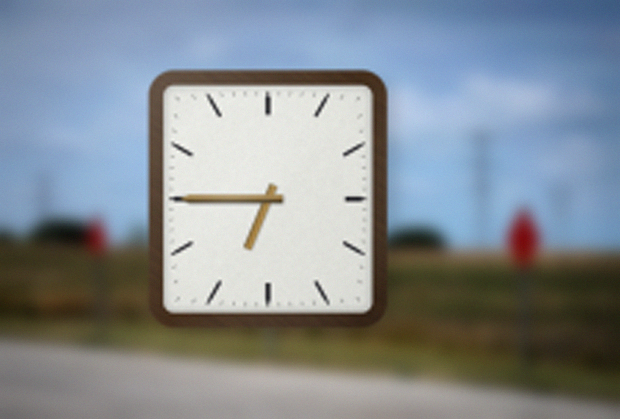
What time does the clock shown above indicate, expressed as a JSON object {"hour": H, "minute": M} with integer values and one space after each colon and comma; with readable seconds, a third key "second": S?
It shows {"hour": 6, "minute": 45}
